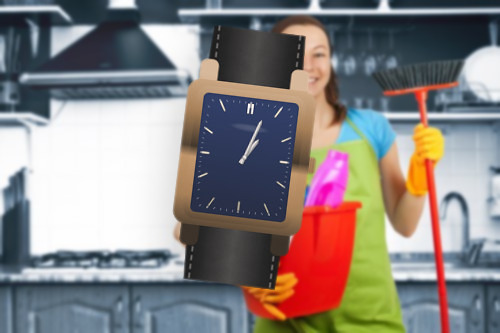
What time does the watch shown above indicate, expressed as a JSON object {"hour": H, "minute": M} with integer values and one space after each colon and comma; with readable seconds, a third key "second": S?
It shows {"hour": 1, "minute": 3}
